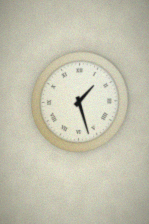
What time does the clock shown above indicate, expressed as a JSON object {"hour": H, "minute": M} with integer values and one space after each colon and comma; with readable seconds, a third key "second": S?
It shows {"hour": 1, "minute": 27}
